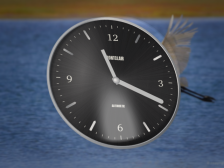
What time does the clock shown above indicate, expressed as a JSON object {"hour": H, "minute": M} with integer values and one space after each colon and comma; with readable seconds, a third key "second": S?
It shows {"hour": 11, "minute": 19}
